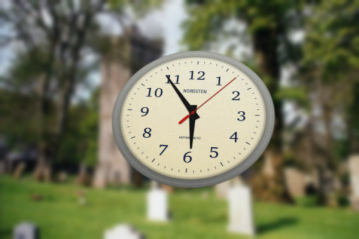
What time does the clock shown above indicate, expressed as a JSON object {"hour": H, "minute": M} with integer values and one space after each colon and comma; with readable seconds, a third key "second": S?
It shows {"hour": 5, "minute": 54, "second": 7}
